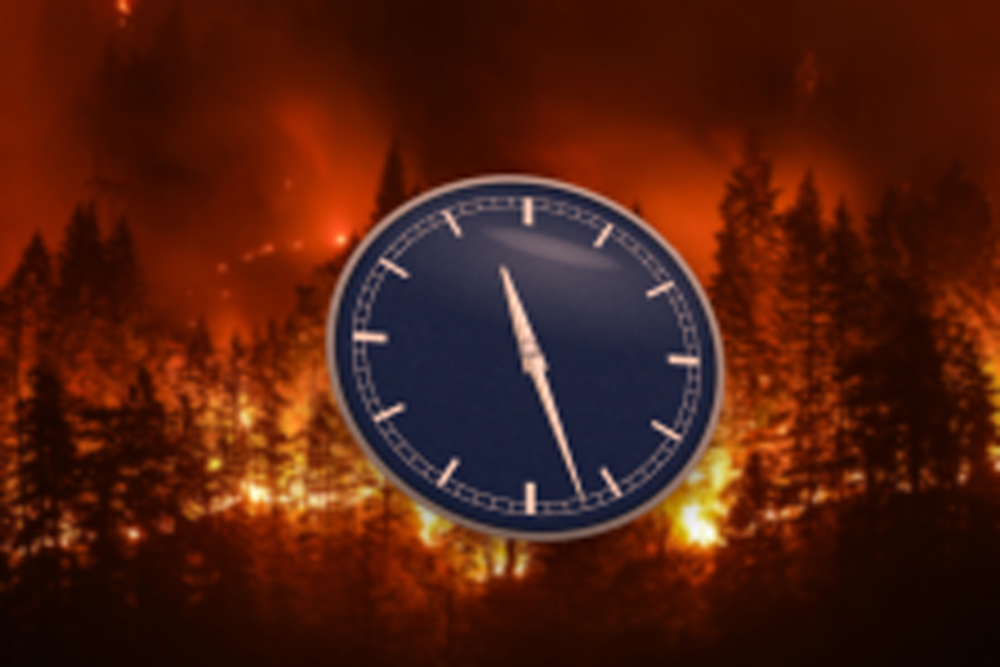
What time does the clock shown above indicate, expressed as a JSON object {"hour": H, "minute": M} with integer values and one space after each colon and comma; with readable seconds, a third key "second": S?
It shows {"hour": 11, "minute": 27}
